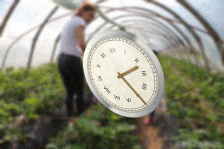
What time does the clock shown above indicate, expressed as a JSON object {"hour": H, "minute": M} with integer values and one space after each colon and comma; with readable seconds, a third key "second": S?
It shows {"hour": 2, "minute": 25}
